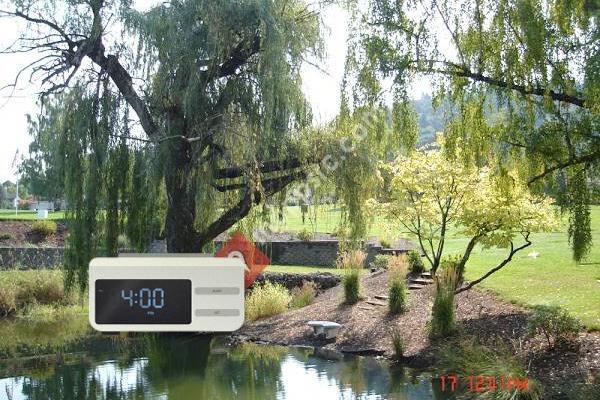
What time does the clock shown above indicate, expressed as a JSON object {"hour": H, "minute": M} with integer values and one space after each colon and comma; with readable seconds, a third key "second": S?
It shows {"hour": 4, "minute": 0}
